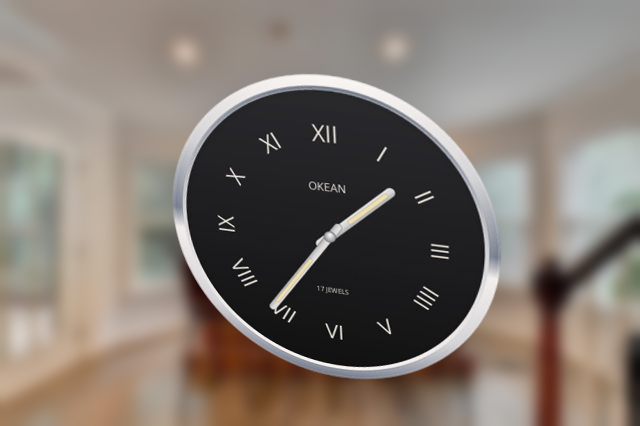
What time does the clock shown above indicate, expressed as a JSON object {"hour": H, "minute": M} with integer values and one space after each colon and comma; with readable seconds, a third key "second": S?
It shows {"hour": 1, "minute": 36}
